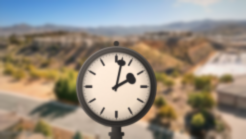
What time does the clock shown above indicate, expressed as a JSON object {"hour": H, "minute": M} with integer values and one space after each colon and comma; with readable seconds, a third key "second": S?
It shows {"hour": 2, "minute": 2}
